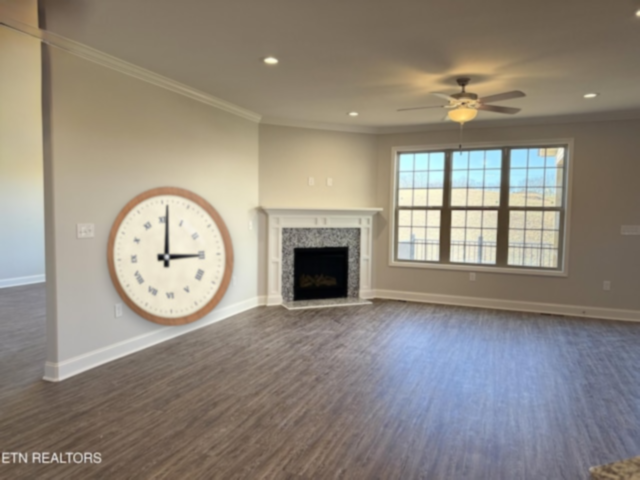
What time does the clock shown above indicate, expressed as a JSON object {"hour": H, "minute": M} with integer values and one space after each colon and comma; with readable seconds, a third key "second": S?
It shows {"hour": 3, "minute": 1}
